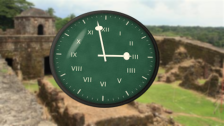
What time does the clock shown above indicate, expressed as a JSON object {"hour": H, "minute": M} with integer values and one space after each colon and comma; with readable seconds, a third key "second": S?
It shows {"hour": 2, "minute": 58}
